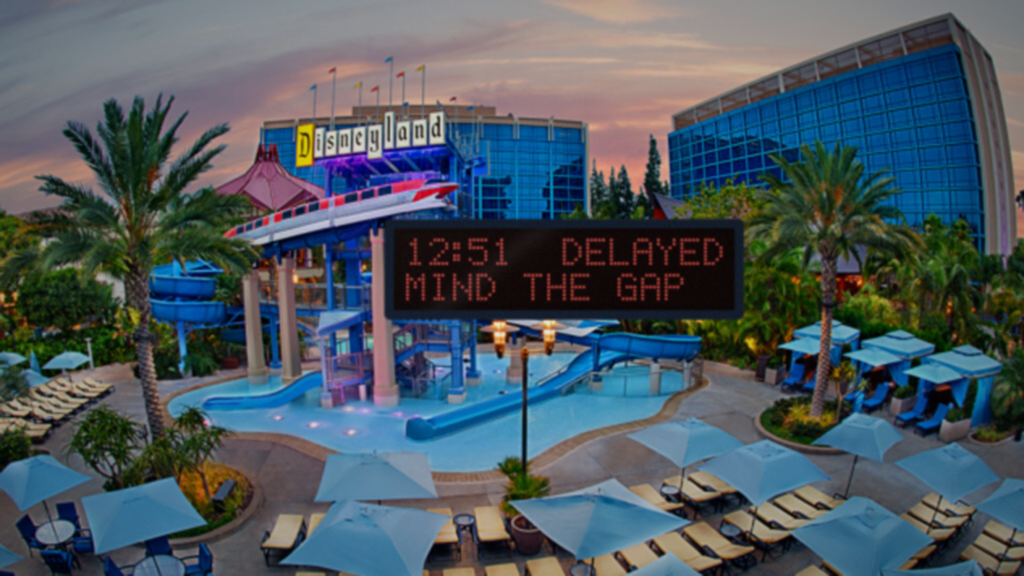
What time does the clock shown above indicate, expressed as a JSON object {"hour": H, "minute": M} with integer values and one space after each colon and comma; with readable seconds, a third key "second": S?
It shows {"hour": 12, "minute": 51}
